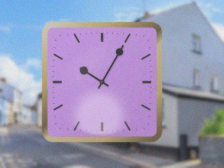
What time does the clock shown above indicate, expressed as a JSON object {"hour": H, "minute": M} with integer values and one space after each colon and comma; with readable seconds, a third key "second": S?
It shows {"hour": 10, "minute": 5}
